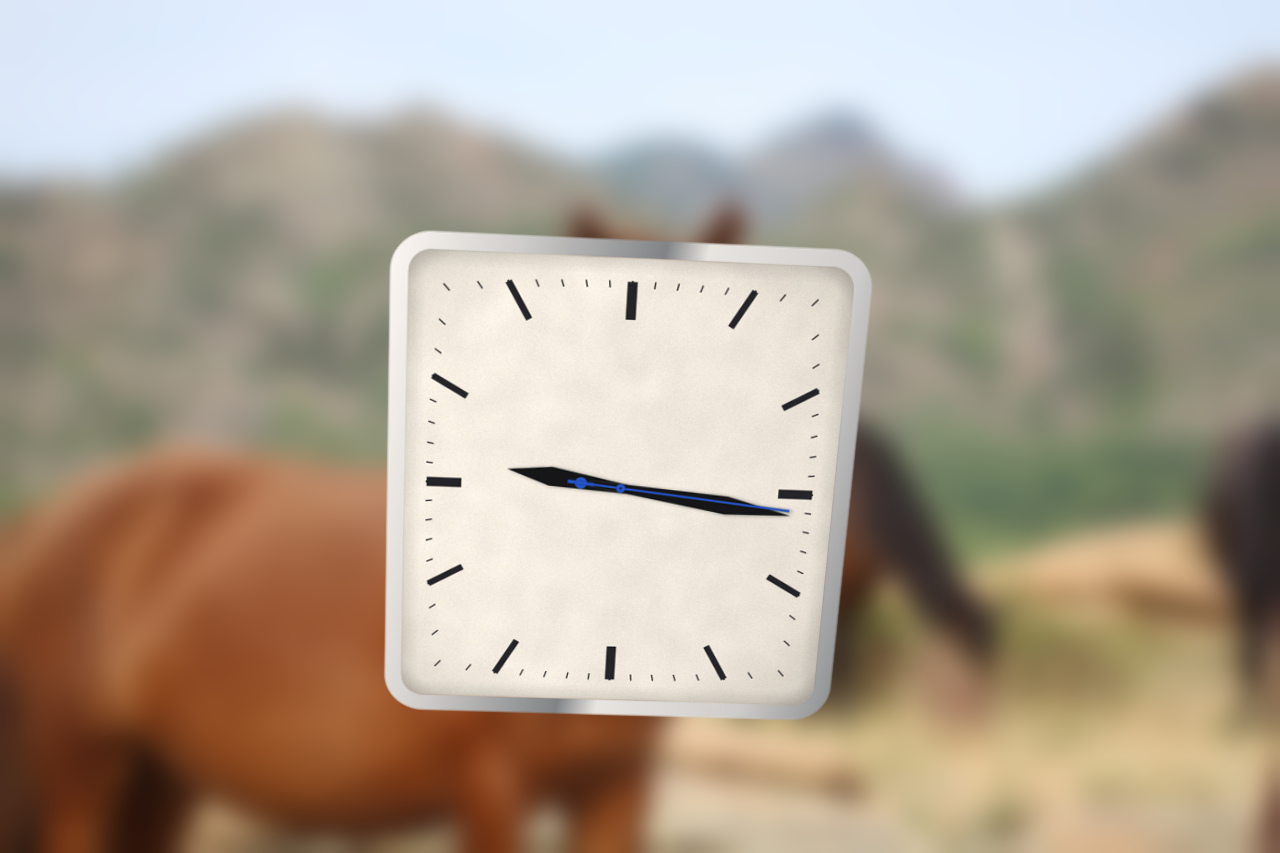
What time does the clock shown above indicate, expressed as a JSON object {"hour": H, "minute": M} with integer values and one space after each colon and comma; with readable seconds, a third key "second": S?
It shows {"hour": 9, "minute": 16, "second": 16}
